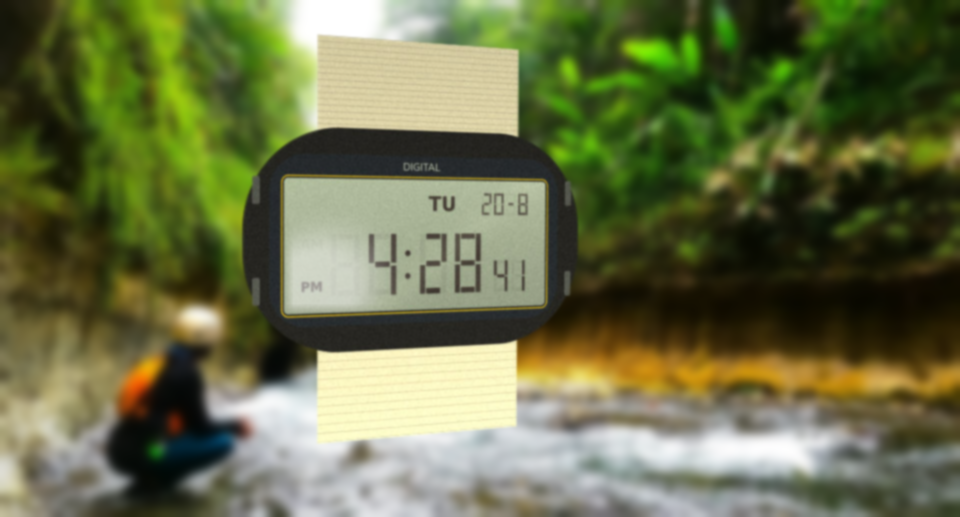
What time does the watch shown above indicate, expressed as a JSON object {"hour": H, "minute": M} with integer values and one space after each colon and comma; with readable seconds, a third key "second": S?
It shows {"hour": 4, "minute": 28, "second": 41}
